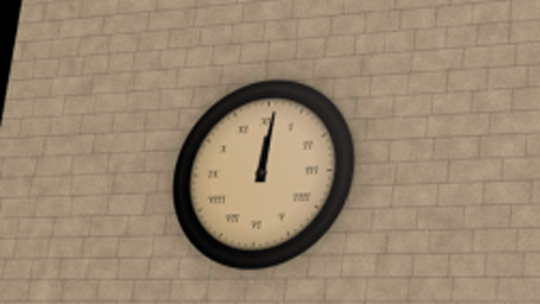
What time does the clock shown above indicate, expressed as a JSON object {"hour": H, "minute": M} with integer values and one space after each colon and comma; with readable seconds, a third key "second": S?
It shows {"hour": 12, "minute": 1}
